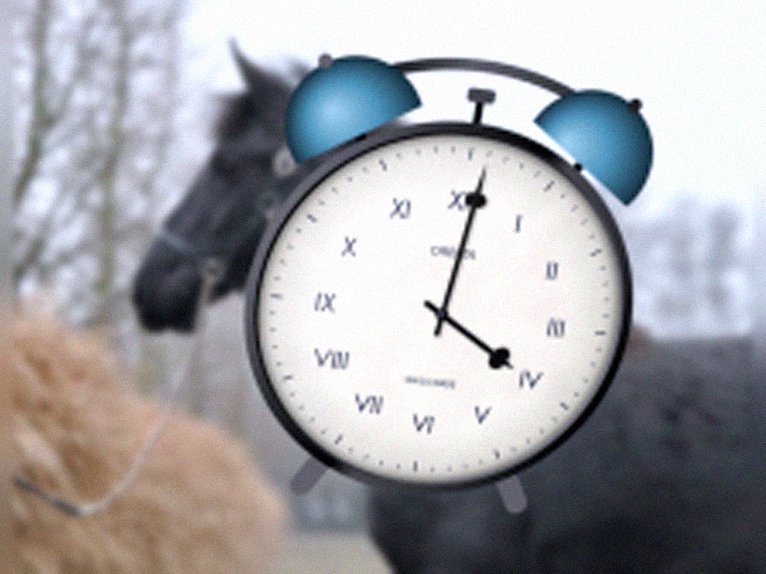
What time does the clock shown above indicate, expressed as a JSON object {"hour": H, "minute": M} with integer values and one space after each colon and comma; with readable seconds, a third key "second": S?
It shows {"hour": 4, "minute": 1}
